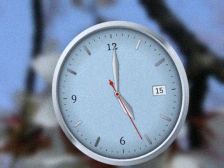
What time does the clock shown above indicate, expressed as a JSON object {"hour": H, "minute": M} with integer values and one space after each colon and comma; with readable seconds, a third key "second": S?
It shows {"hour": 5, "minute": 0, "second": 26}
